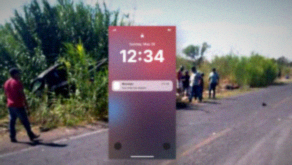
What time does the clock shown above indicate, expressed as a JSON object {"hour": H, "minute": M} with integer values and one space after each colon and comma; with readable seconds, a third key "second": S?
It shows {"hour": 12, "minute": 34}
